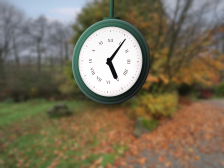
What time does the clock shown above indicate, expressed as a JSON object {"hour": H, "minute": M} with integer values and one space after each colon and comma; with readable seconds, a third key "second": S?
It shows {"hour": 5, "minute": 6}
